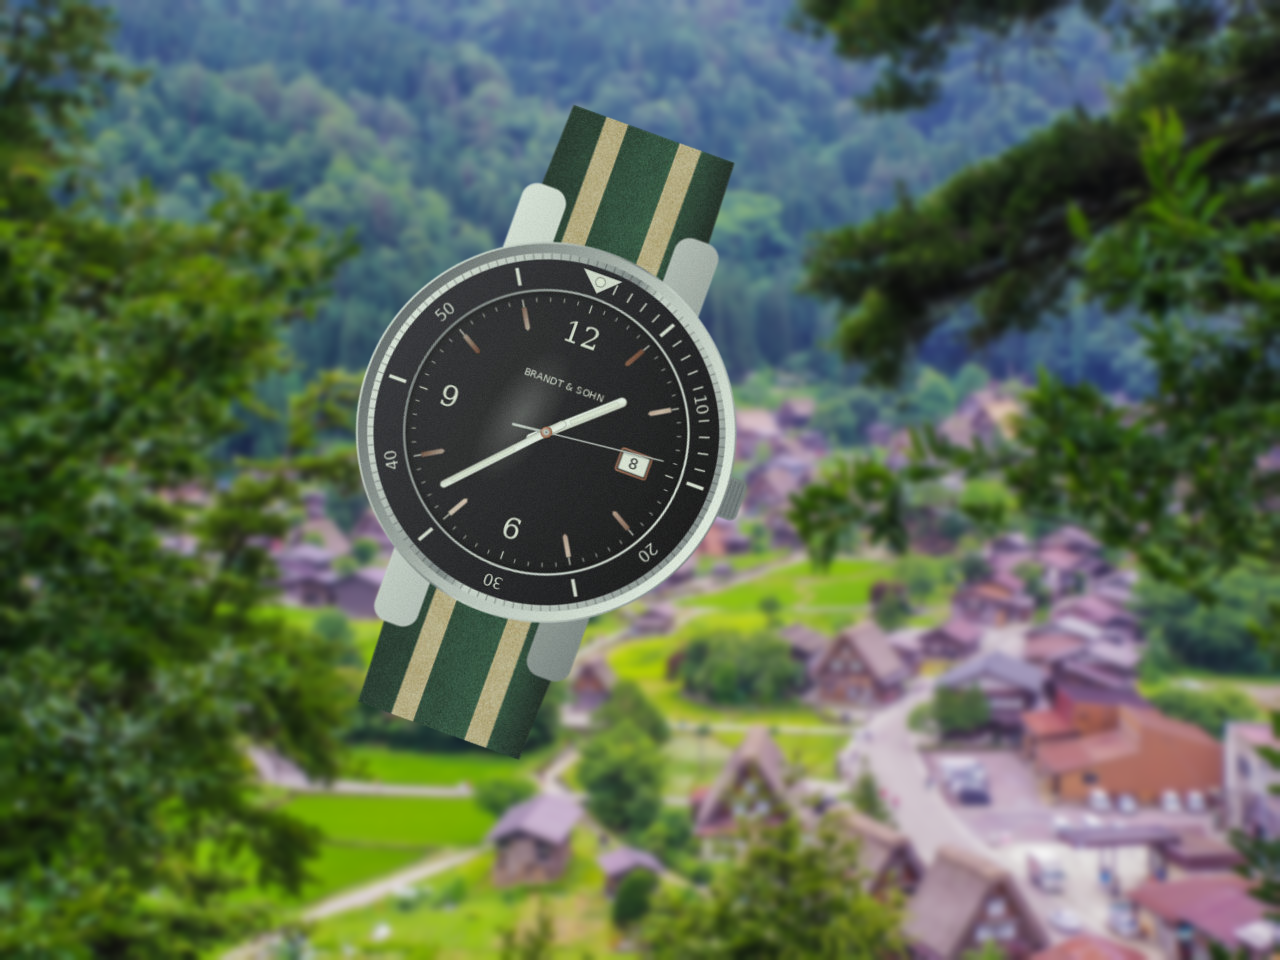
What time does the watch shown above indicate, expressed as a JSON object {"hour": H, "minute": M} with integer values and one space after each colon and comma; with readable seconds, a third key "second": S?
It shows {"hour": 1, "minute": 37, "second": 14}
